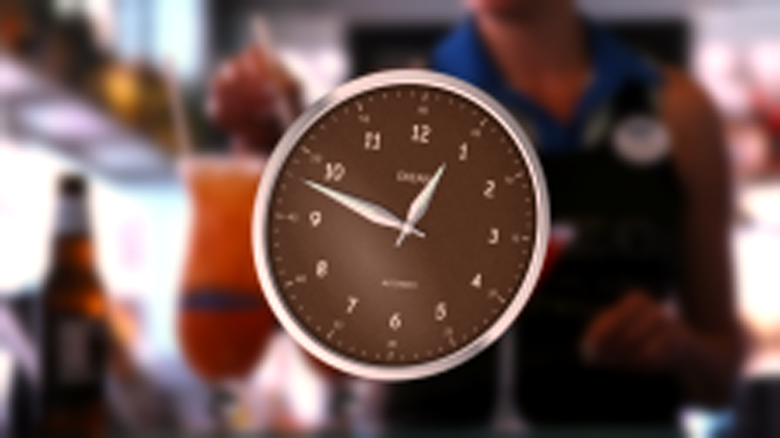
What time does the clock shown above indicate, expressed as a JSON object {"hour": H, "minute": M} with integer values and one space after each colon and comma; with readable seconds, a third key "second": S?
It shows {"hour": 12, "minute": 48}
